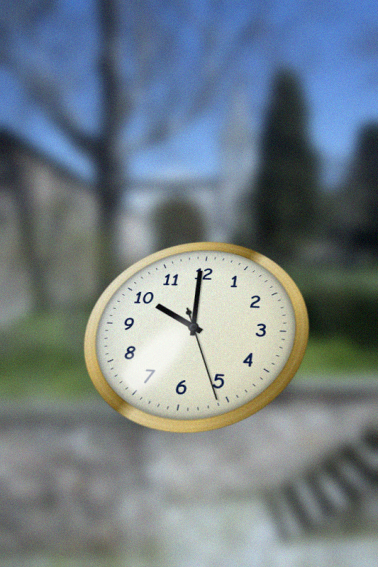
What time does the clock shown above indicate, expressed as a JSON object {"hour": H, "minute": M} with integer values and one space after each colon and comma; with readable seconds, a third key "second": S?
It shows {"hour": 9, "minute": 59, "second": 26}
